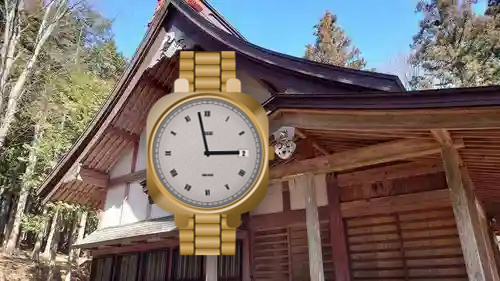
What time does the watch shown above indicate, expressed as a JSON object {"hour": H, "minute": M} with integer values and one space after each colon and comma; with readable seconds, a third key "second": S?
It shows {"hour": 2, "minute": 58}
